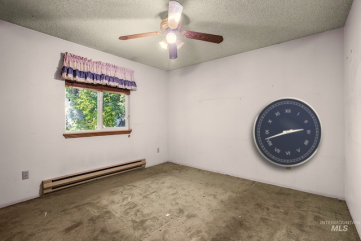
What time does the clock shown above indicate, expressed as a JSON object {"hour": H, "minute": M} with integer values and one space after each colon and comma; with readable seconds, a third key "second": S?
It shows {"hour": 2, "minute": 42}
